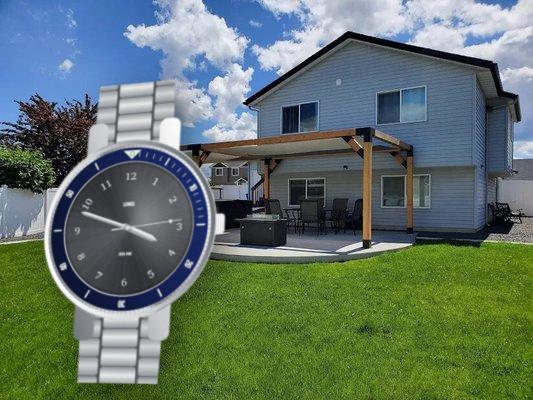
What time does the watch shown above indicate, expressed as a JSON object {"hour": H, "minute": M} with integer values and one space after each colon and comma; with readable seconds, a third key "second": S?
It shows {"hour": 3, "minute": 48, "second": 14}
